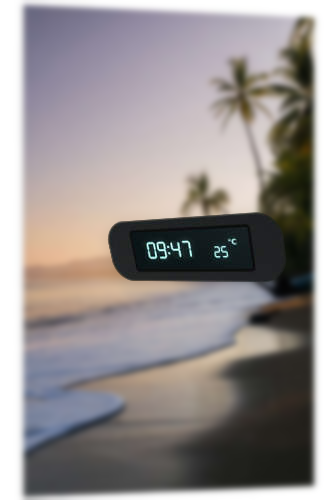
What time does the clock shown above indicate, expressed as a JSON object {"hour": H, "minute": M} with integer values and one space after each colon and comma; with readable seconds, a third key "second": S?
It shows {"hour": 9, "minute": 47}
